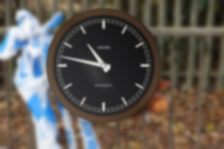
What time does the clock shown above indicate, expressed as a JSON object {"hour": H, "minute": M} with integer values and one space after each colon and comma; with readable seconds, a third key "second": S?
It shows {"hour": 10, "minute": 47}
